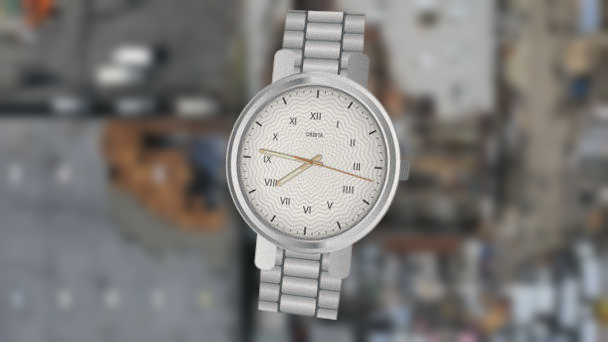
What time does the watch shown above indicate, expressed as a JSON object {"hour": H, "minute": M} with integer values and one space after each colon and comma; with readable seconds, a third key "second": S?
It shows {"hour": 7, "minute": 46, "second": 17}
